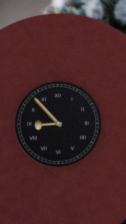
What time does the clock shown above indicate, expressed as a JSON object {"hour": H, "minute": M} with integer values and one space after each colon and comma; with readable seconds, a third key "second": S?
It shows {"hour": 8, "minute": 53}
